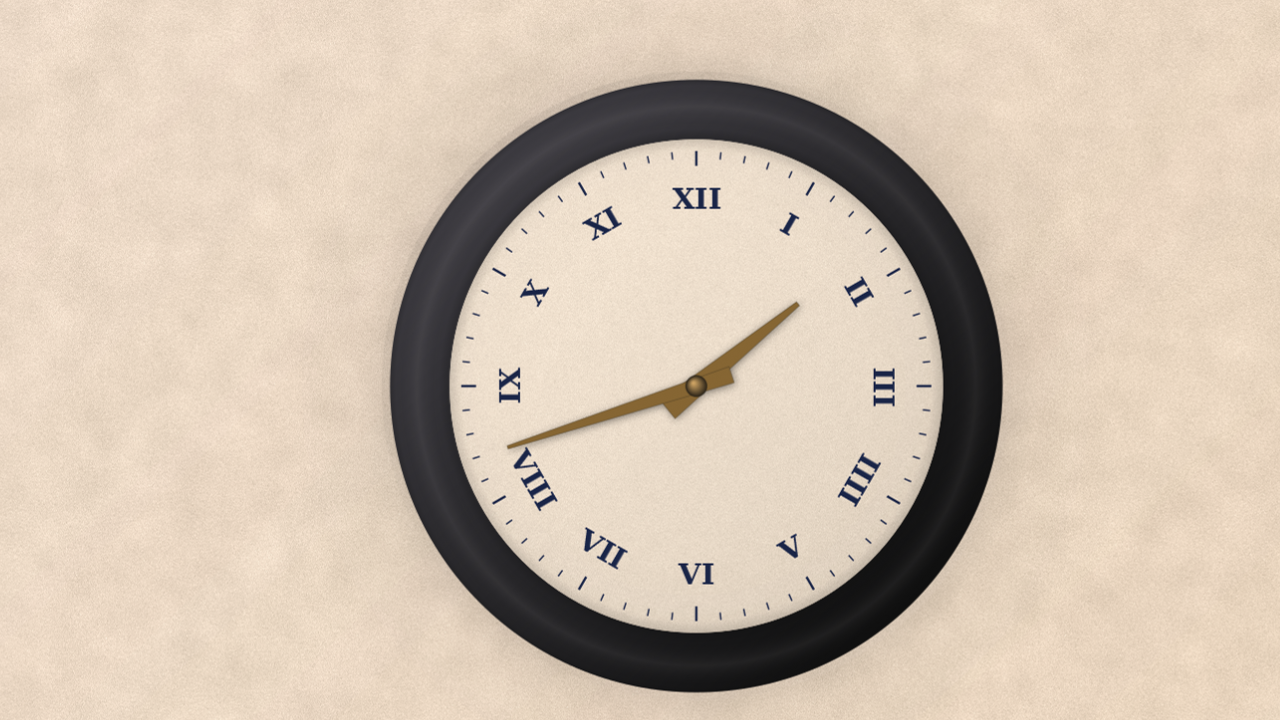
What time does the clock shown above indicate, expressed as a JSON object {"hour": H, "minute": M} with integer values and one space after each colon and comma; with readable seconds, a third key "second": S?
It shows {"hour": 1, "minute": 42}
